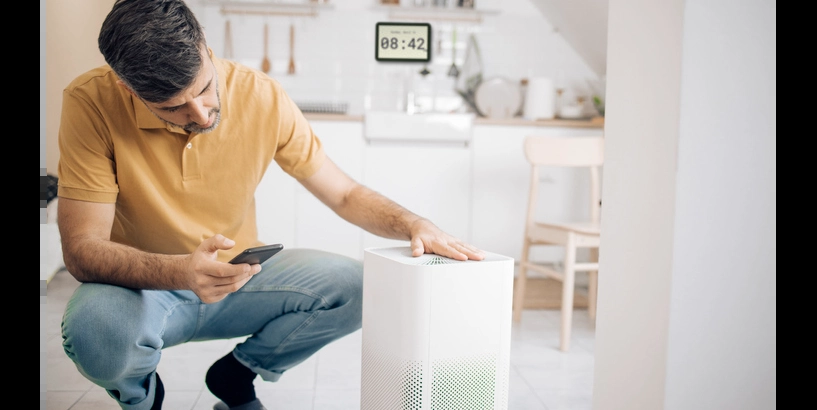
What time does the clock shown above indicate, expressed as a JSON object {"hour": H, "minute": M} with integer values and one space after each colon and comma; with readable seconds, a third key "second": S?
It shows {"hour": 8, "minute": 42}
